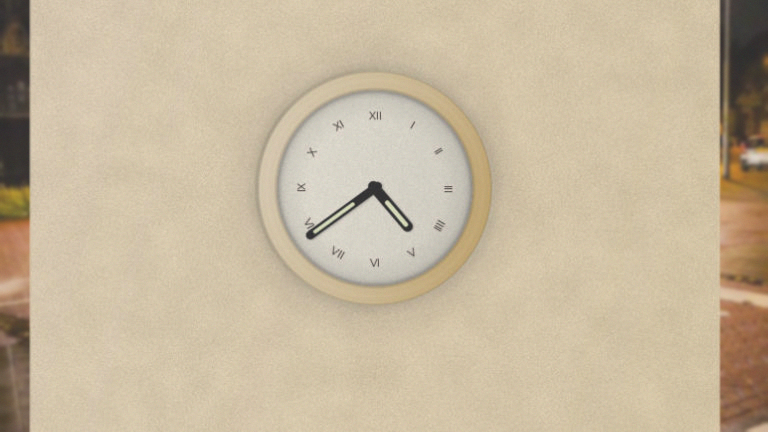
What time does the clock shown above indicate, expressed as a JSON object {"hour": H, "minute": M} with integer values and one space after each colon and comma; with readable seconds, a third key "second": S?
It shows {"hour": 4, "minute": 39}
